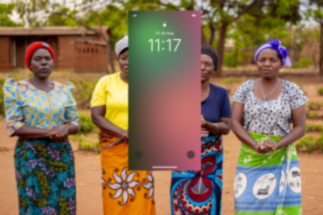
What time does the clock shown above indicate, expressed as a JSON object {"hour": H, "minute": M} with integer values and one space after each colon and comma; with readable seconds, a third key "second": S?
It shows {"hour": 11, "minute": 17}
